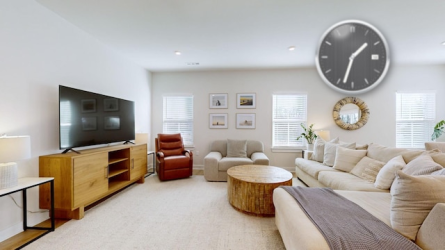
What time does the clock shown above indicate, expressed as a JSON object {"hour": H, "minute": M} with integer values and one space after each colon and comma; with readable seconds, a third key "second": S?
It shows {"hour": 1, "minute": 33}
